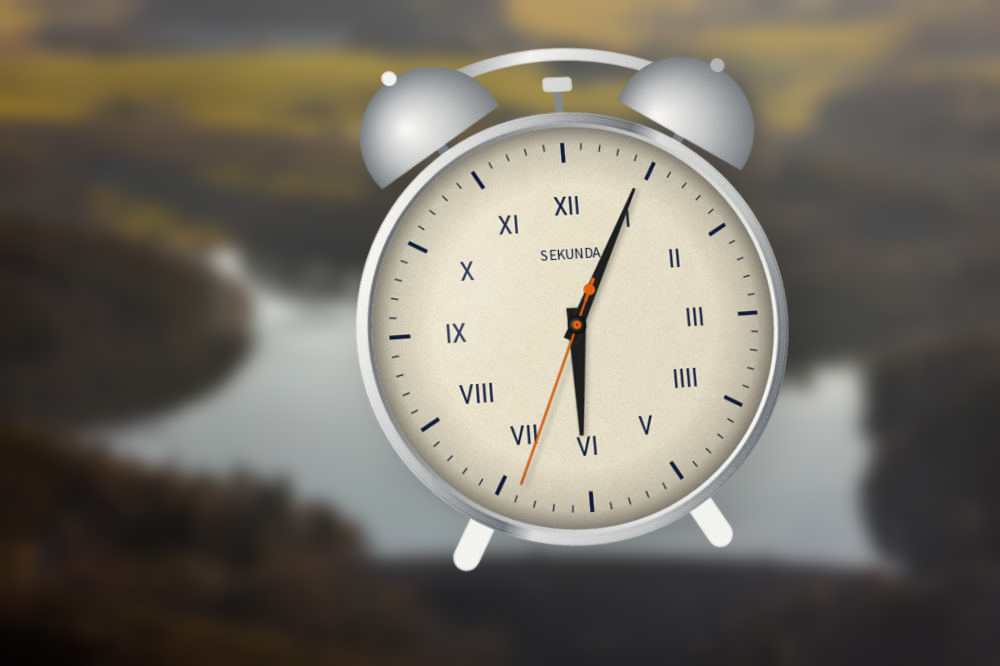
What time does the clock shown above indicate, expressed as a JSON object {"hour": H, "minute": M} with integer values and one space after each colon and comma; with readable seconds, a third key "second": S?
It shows {"hour": 6, "minute": 4, "second": 34}
